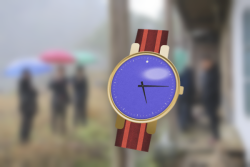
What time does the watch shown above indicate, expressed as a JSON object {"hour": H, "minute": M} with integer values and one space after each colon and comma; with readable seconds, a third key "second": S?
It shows {"hour": 5, "minute": 14}
